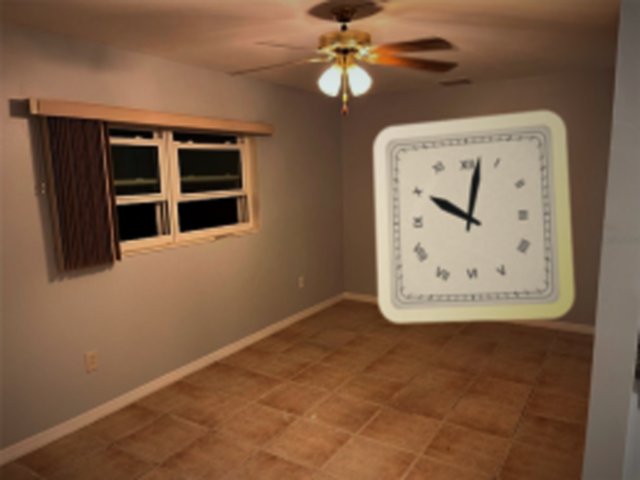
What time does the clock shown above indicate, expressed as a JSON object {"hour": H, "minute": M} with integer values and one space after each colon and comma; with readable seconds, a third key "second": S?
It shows {"hour": 10, "minute": 2}
